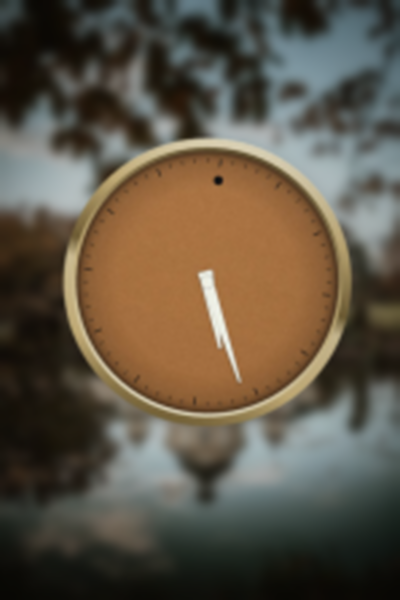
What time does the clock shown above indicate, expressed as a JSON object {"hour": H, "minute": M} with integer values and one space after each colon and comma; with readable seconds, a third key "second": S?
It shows {"hour": 5, "minute": 26}
